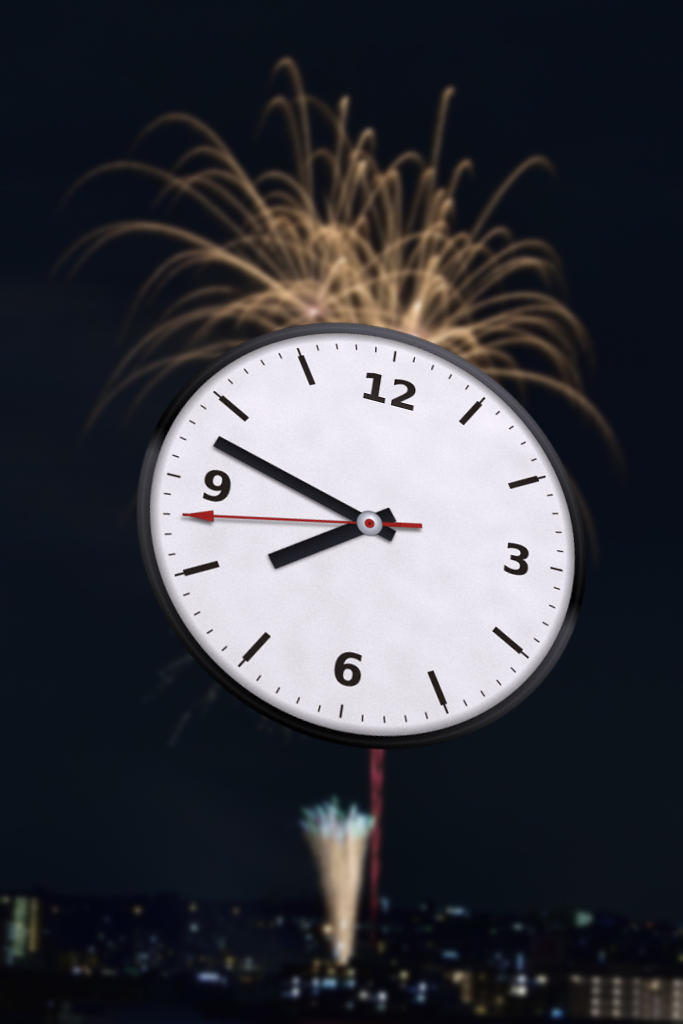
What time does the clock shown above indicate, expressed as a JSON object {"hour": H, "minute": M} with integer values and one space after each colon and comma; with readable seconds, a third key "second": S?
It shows {"hour": 7, "minute": 47, "second": 43}
